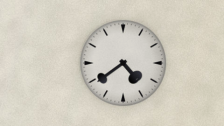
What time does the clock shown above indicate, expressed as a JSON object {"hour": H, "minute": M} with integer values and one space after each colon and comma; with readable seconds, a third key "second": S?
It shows {"hour": 4, "minute": 39}
